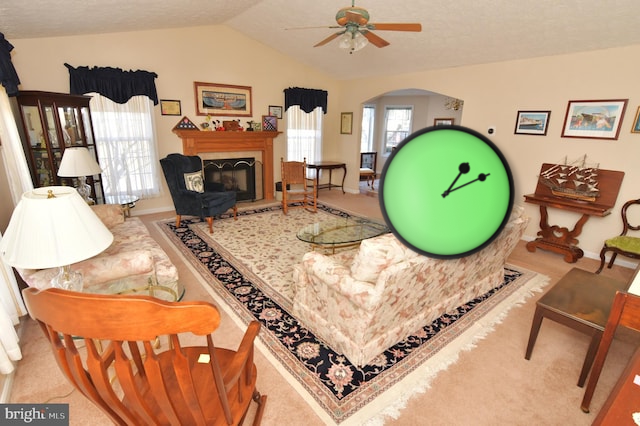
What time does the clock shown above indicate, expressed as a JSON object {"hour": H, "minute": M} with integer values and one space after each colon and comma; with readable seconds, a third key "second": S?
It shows {"hour": 1, "minute": 11}
